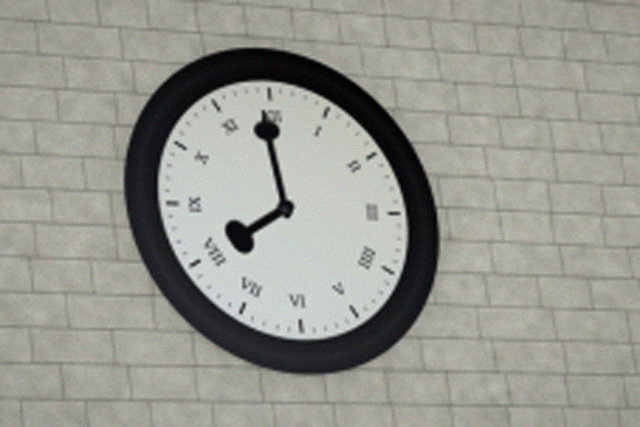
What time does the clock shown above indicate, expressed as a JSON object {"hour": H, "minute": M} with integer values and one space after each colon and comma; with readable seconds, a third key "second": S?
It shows {"hour": 7, "minute": 59}
